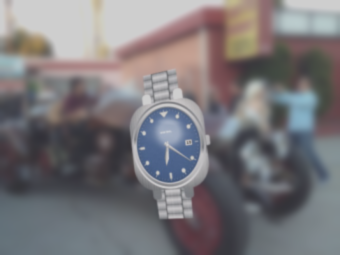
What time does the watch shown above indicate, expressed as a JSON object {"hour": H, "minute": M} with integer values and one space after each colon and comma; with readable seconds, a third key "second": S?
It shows {"hour": 6, "minute": 21}
